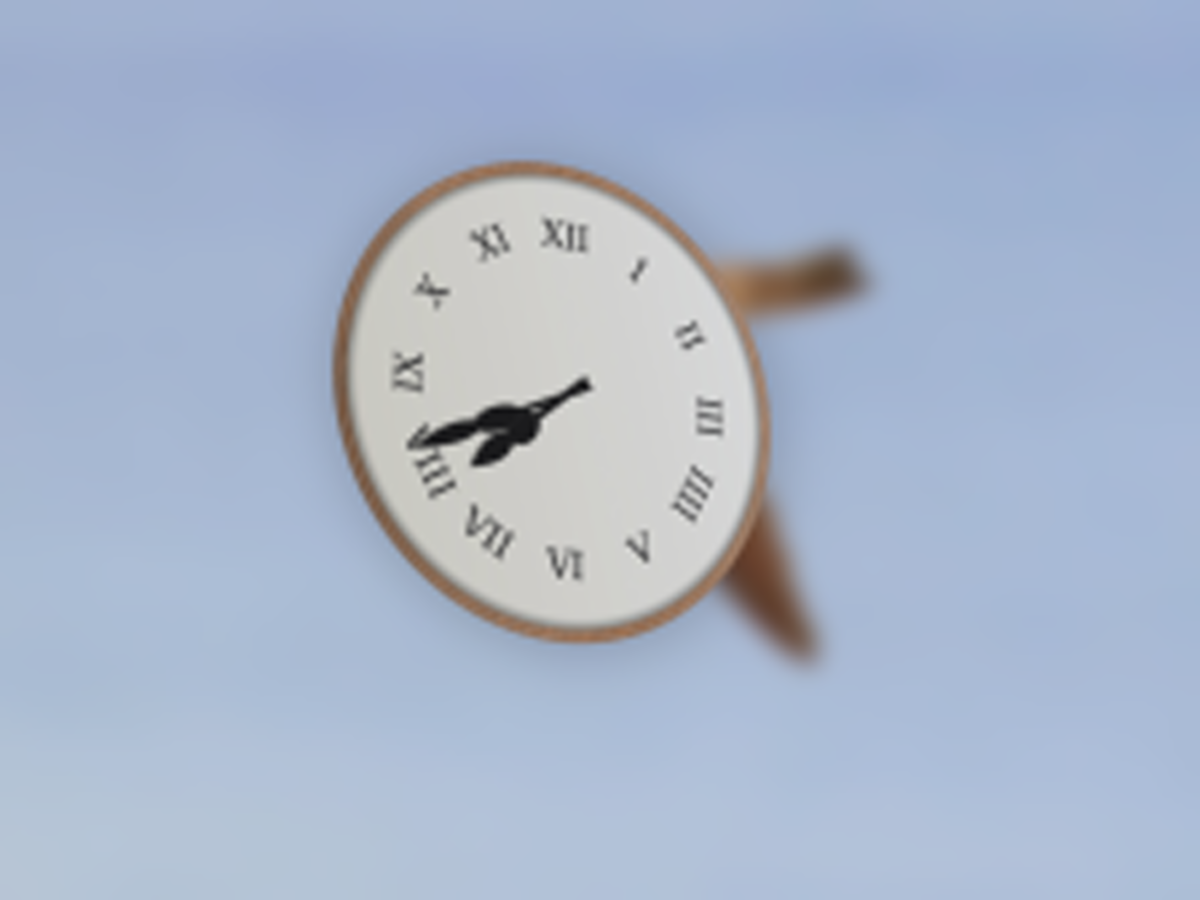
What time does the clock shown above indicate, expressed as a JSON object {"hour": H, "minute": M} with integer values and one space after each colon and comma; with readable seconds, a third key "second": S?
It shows {"hour": 7, "minute": 41}
